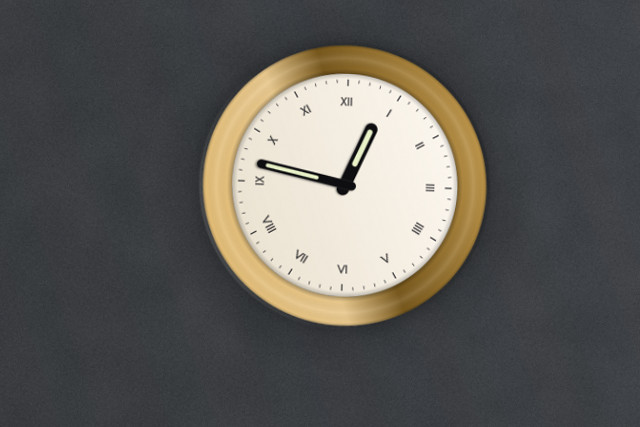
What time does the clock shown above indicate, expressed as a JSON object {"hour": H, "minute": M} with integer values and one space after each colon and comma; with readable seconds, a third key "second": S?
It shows {"hour": 12, "minute": 47}
